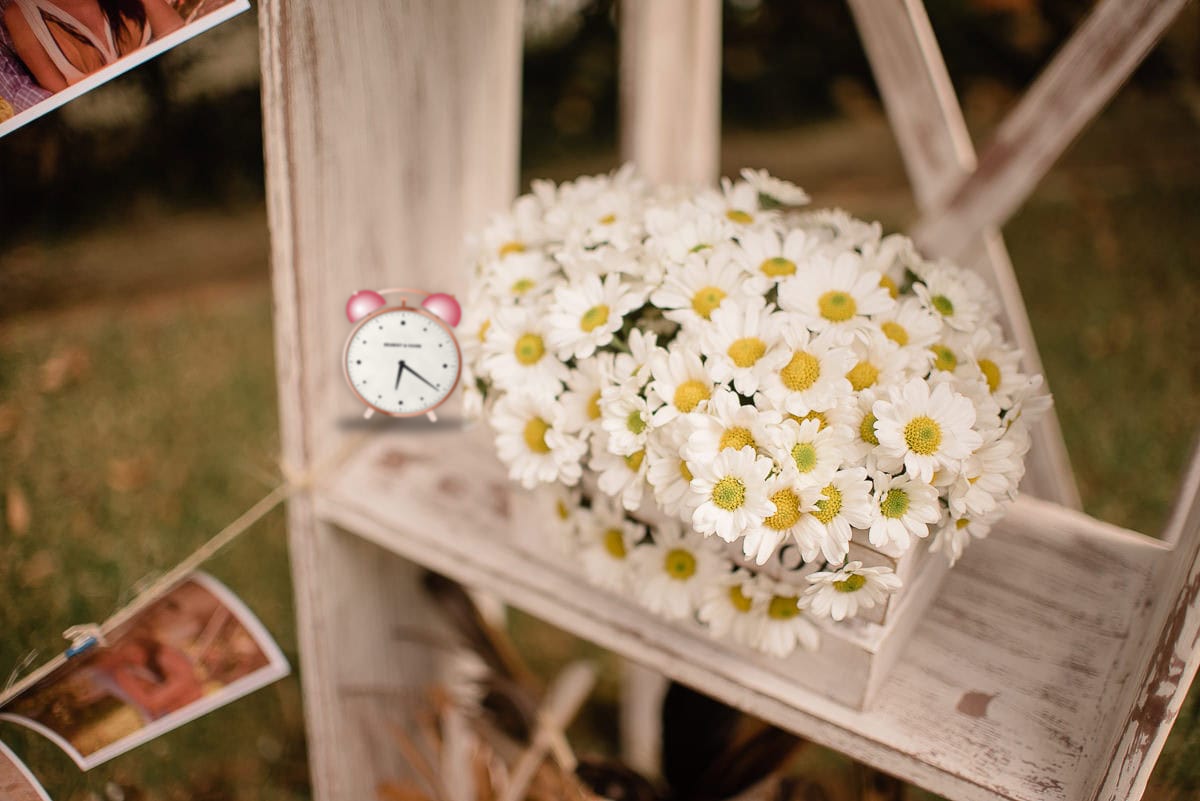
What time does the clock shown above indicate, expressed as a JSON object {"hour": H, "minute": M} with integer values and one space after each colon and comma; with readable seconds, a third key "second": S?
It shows {"hour": 6, "minute": 21}
